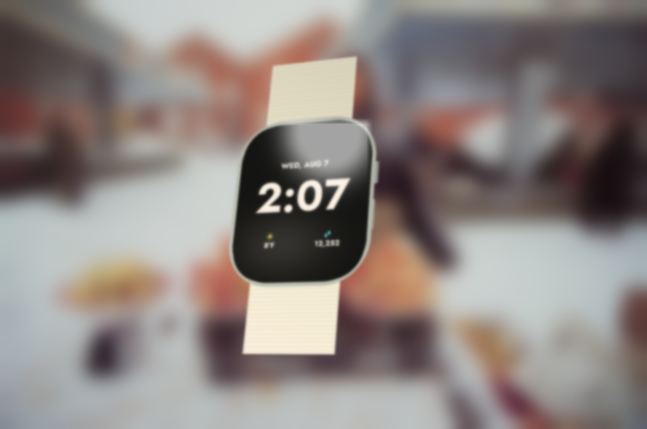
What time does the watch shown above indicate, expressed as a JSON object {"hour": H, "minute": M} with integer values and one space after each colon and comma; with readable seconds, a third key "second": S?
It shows {"hour": 2, "minute": 7}
